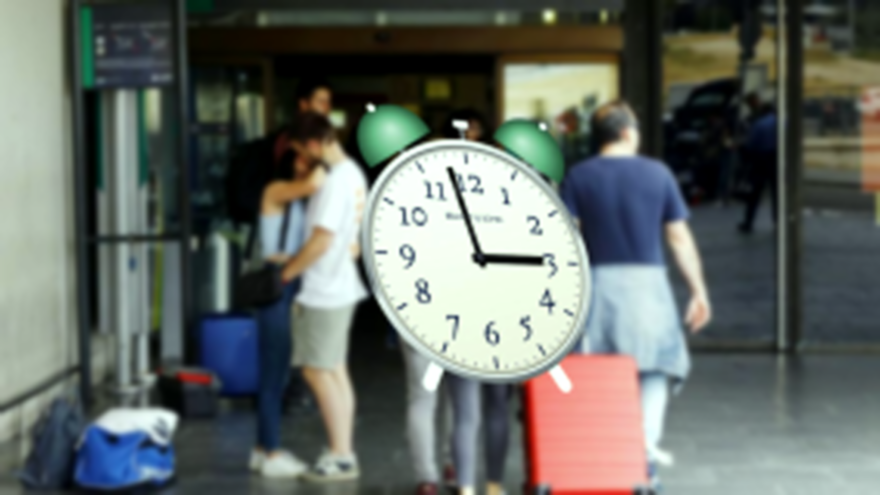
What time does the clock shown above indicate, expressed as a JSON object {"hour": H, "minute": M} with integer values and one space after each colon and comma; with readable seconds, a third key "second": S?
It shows {"hour": 2, "minute": 58}
